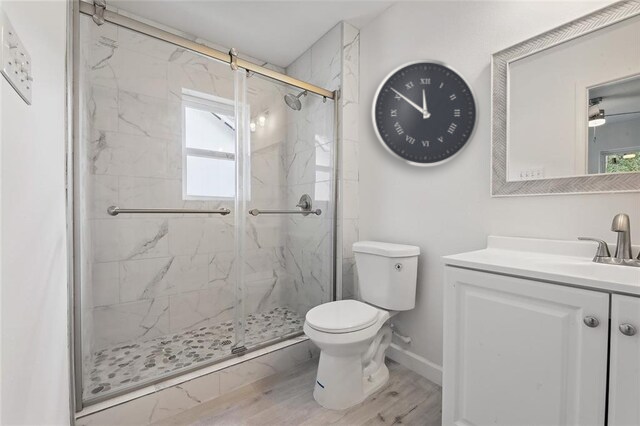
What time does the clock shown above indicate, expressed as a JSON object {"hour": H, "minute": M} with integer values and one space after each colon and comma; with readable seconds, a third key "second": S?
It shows {"hour": 11, "minute": 51}
